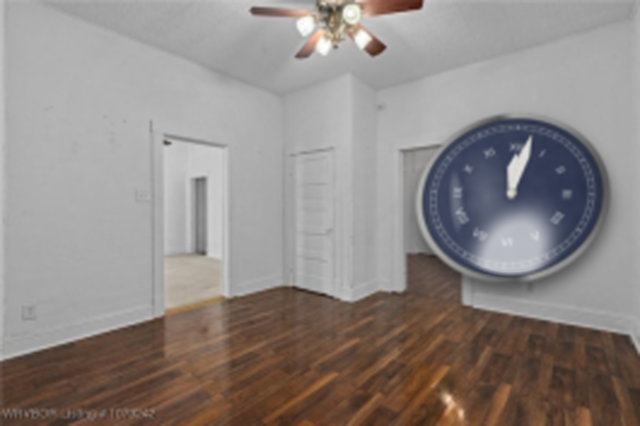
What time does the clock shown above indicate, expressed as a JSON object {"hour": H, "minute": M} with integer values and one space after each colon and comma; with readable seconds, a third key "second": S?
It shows {"hour": 12, "minute": 2}
